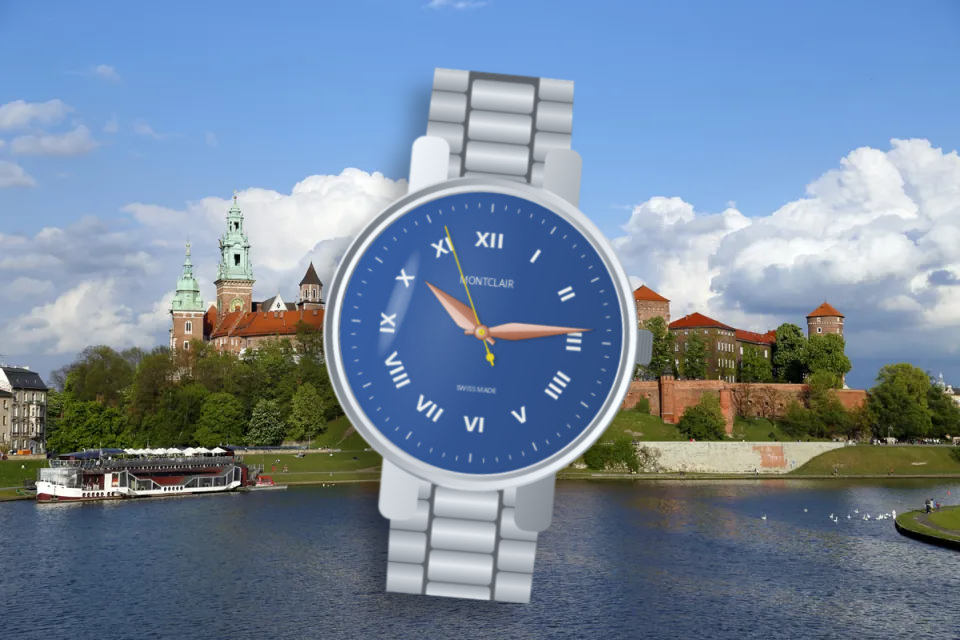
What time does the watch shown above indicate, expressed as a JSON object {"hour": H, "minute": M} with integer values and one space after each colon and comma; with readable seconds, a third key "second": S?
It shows {"hour": 10, "minute": 13, "second": 56}
